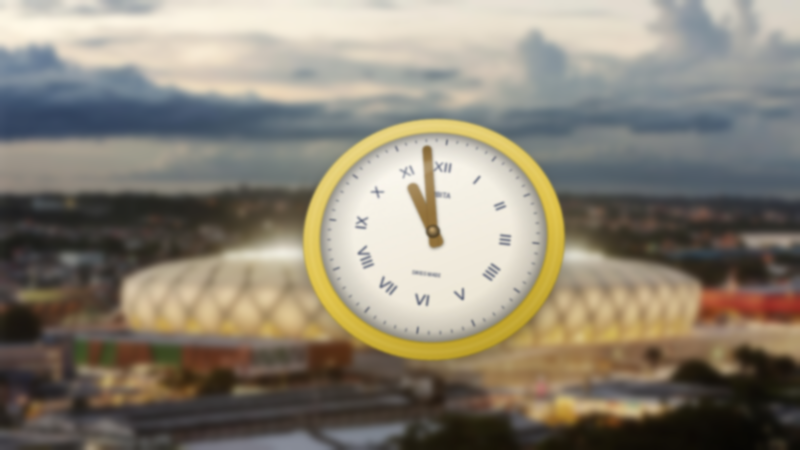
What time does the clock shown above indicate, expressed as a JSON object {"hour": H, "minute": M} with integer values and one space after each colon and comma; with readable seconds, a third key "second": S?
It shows {"hour": 10, "minute": 58}
